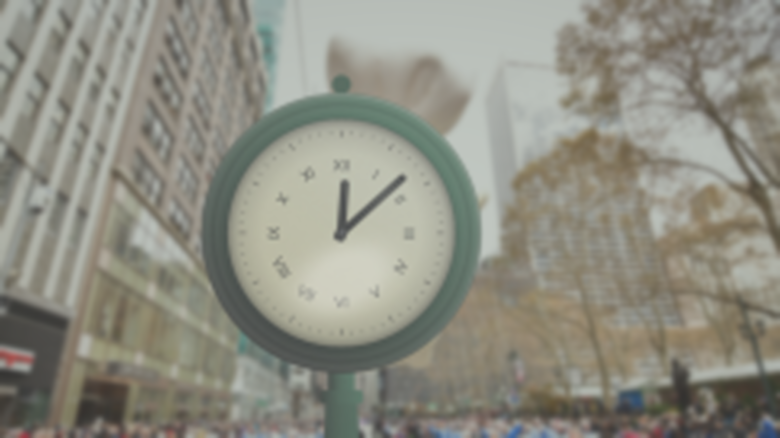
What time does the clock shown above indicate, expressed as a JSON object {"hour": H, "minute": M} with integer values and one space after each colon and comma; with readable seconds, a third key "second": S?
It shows {"hour": 12, "minute": 8}
